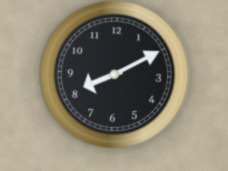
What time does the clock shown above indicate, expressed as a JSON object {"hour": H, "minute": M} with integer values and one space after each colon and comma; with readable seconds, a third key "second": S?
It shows {"hour": 8, "minute": 10}
